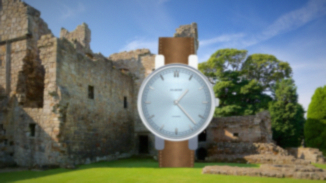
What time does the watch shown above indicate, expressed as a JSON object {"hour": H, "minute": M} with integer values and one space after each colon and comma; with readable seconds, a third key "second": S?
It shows {"hour": 1, "minute": 23}
